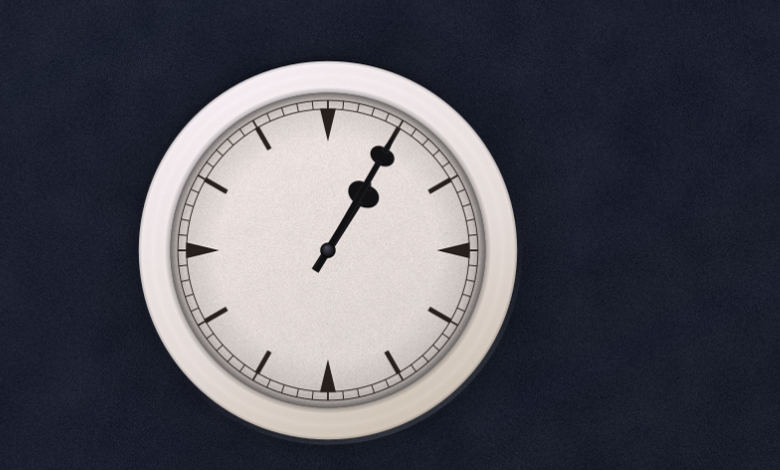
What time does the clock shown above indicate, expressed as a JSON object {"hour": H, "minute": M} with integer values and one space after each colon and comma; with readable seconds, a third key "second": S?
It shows {"hour": 1, "minute": 5}
